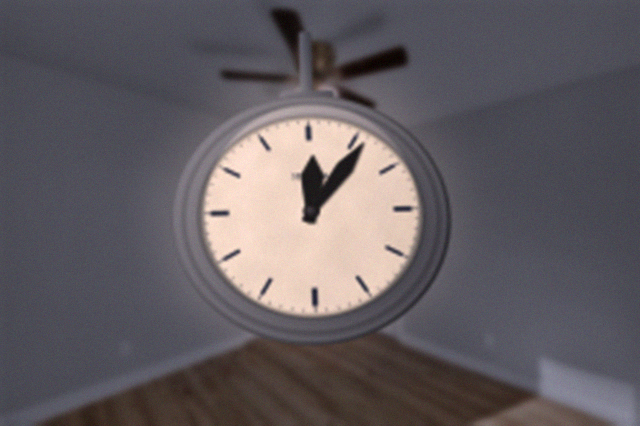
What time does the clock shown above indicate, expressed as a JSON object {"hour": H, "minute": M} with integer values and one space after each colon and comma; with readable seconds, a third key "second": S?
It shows {"hour": 12, "minute": 6}
